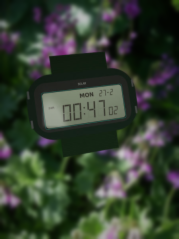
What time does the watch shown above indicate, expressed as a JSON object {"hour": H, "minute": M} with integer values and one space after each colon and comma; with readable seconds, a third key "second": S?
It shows {"hour": 0, "minute": 47}
